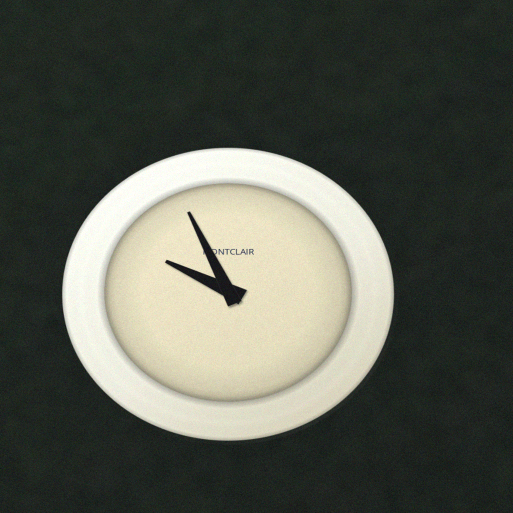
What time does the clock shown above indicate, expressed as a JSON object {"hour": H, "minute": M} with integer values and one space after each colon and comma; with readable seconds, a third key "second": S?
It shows {"hour": 9, "minute": 56}
